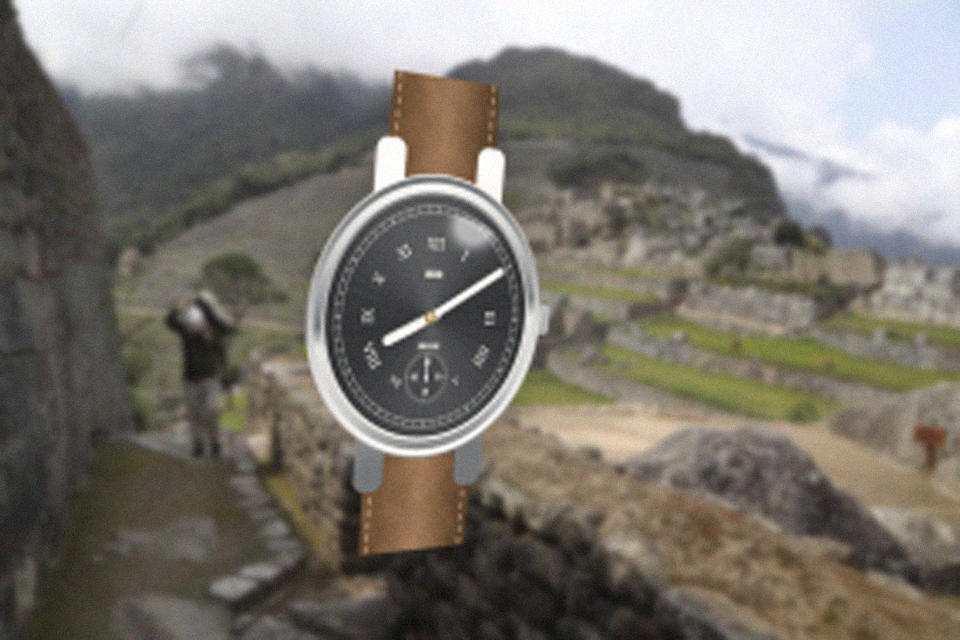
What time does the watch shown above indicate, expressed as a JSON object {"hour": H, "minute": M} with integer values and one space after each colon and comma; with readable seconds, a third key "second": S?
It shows {"hour": 8, "minute": 10}
